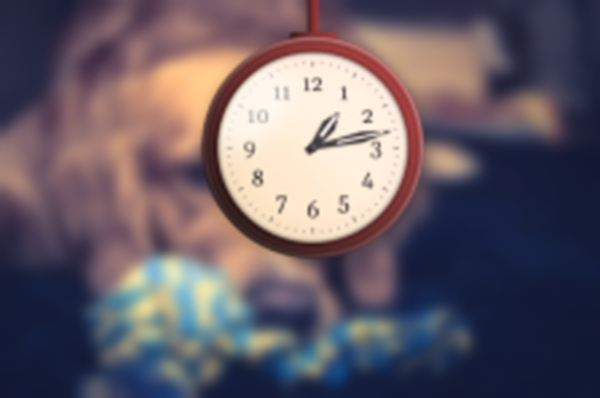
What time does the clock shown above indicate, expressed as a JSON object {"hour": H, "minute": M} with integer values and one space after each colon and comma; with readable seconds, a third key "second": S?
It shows {"hour": 1, "minute": 13}
